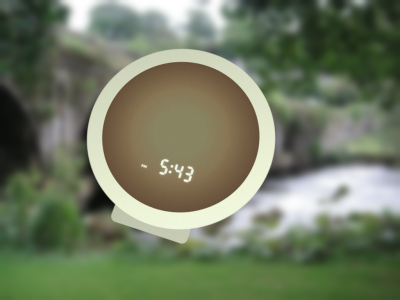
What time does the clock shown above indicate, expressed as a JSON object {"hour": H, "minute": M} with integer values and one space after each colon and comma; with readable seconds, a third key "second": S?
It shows {"hour": 5, "minute": 43}
